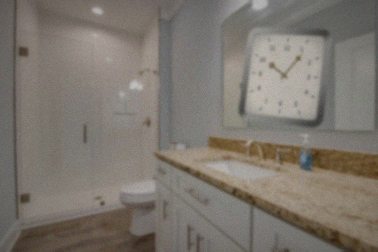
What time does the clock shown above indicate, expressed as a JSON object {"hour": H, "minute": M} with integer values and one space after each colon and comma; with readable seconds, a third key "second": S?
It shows {"hour": 10, "minute": 6}
